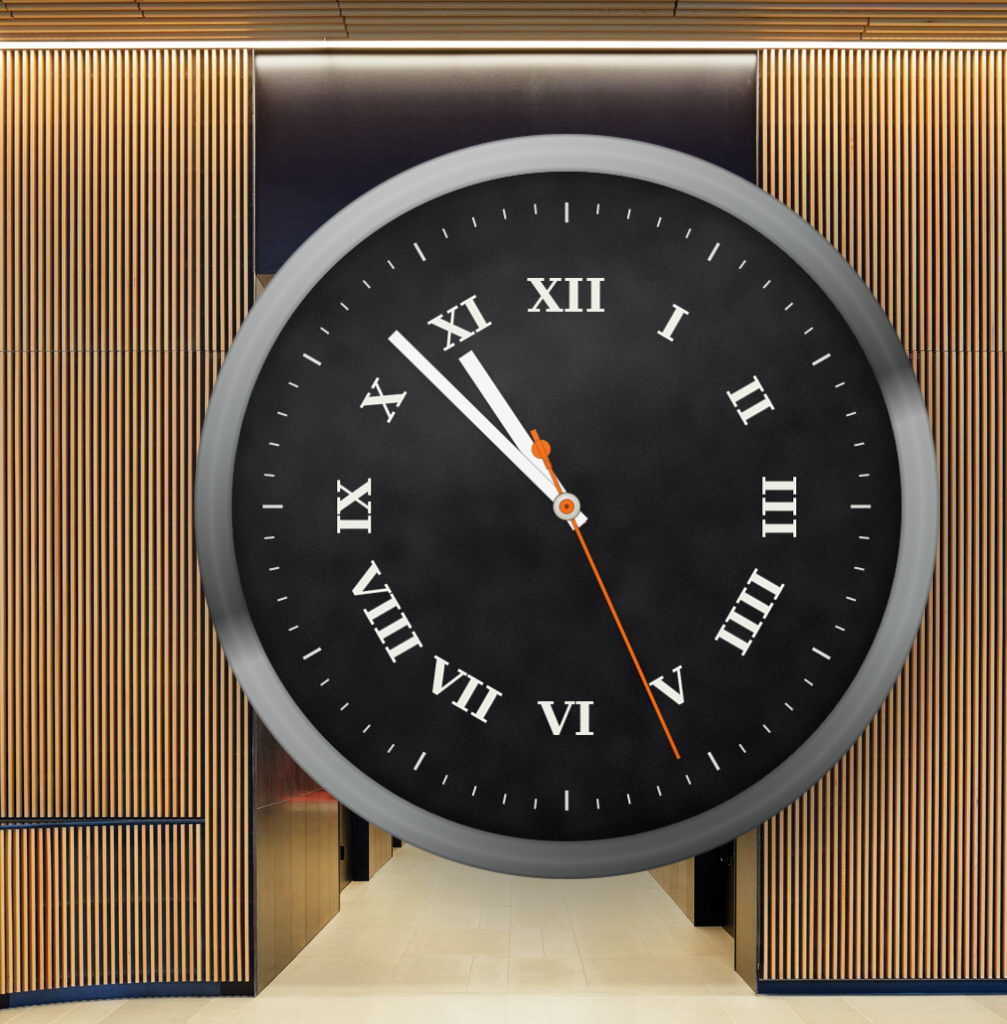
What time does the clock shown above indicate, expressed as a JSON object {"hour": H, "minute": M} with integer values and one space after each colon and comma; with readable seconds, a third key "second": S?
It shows {"hour": 10, "minute": 52, "second": 26}
